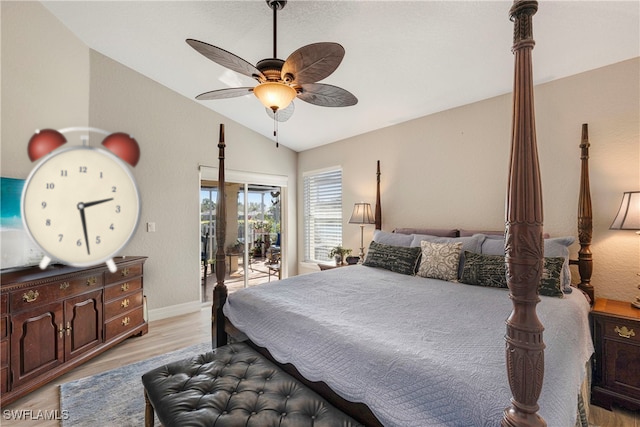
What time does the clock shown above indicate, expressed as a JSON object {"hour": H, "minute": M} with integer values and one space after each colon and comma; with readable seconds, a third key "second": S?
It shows {"hour": 2, "minute": 28}
